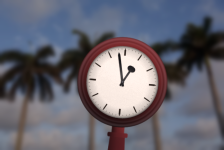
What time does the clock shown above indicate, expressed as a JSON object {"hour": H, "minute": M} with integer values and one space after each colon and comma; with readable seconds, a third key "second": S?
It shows {"hour": 12, "minute": 58}
